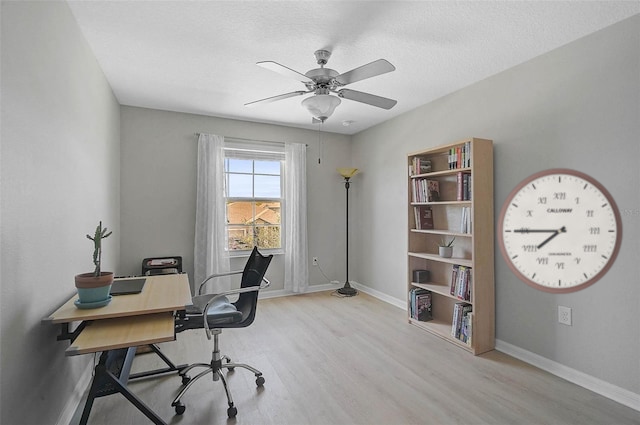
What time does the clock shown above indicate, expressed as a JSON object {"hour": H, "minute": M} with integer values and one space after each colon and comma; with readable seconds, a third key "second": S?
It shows {"hour": 7, "minute": 45}
